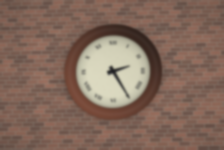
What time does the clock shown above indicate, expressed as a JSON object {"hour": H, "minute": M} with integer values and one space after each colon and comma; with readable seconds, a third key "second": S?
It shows {"hour": 2, "minute": 25}
